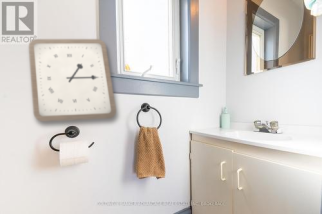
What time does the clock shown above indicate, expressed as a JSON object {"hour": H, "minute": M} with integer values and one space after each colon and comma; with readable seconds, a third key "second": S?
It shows {"hour": 1, "minute": 15}
